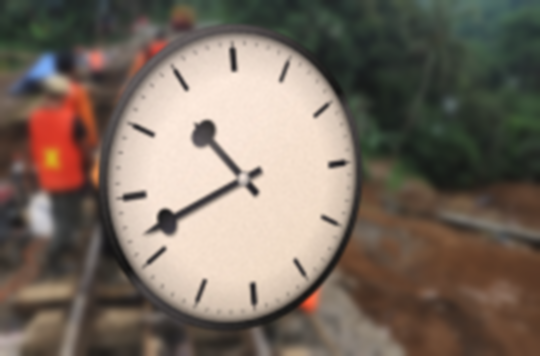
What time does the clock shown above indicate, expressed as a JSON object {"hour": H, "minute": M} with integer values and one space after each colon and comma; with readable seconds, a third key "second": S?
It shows {"hour": 10, "minute": 42}
